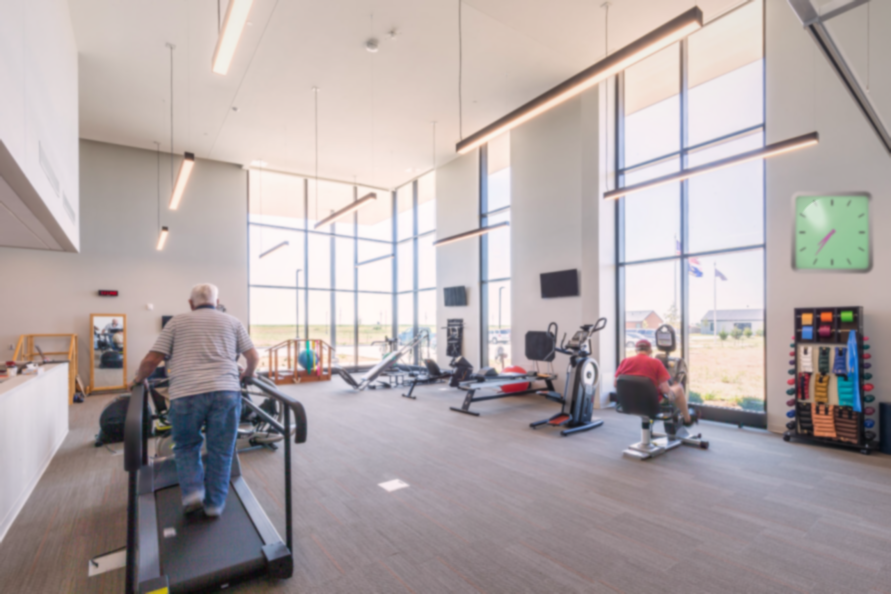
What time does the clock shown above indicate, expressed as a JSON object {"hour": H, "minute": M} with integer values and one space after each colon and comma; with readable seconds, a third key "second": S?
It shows {"hour": 7, "minute": 36}
